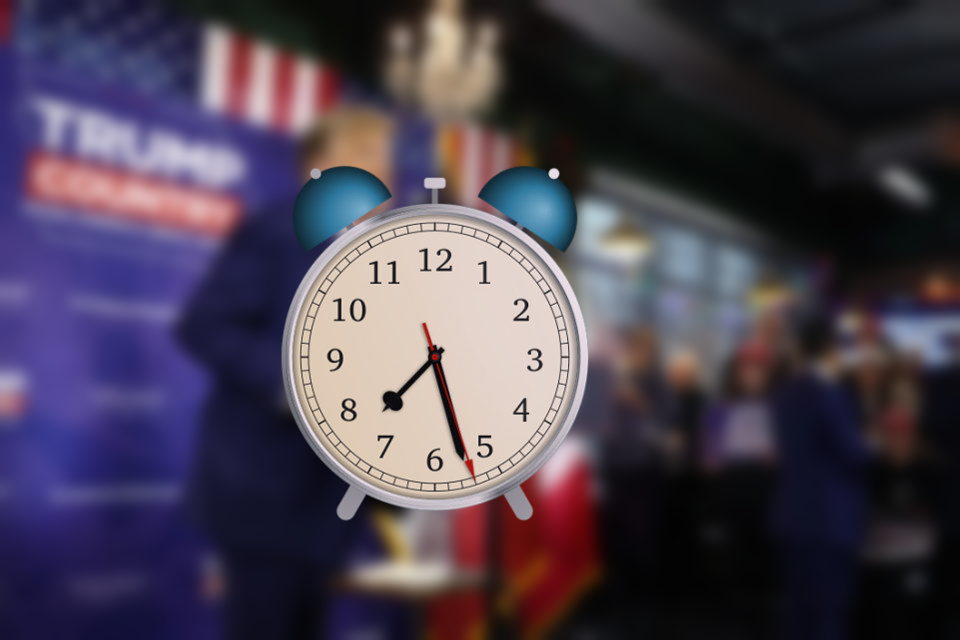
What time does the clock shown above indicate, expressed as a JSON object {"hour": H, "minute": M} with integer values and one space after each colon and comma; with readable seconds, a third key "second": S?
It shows {"hour": 7, "minute": 27, "second": 27}
